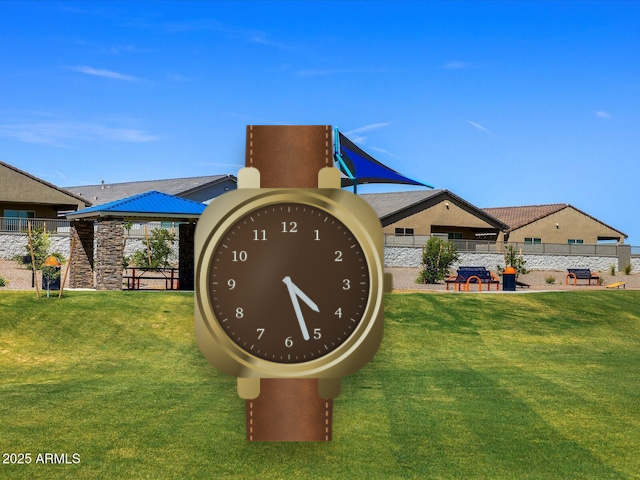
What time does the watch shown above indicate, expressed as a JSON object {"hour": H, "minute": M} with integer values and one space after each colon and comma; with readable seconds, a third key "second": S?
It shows {"hour": 4, "minute": 27}
